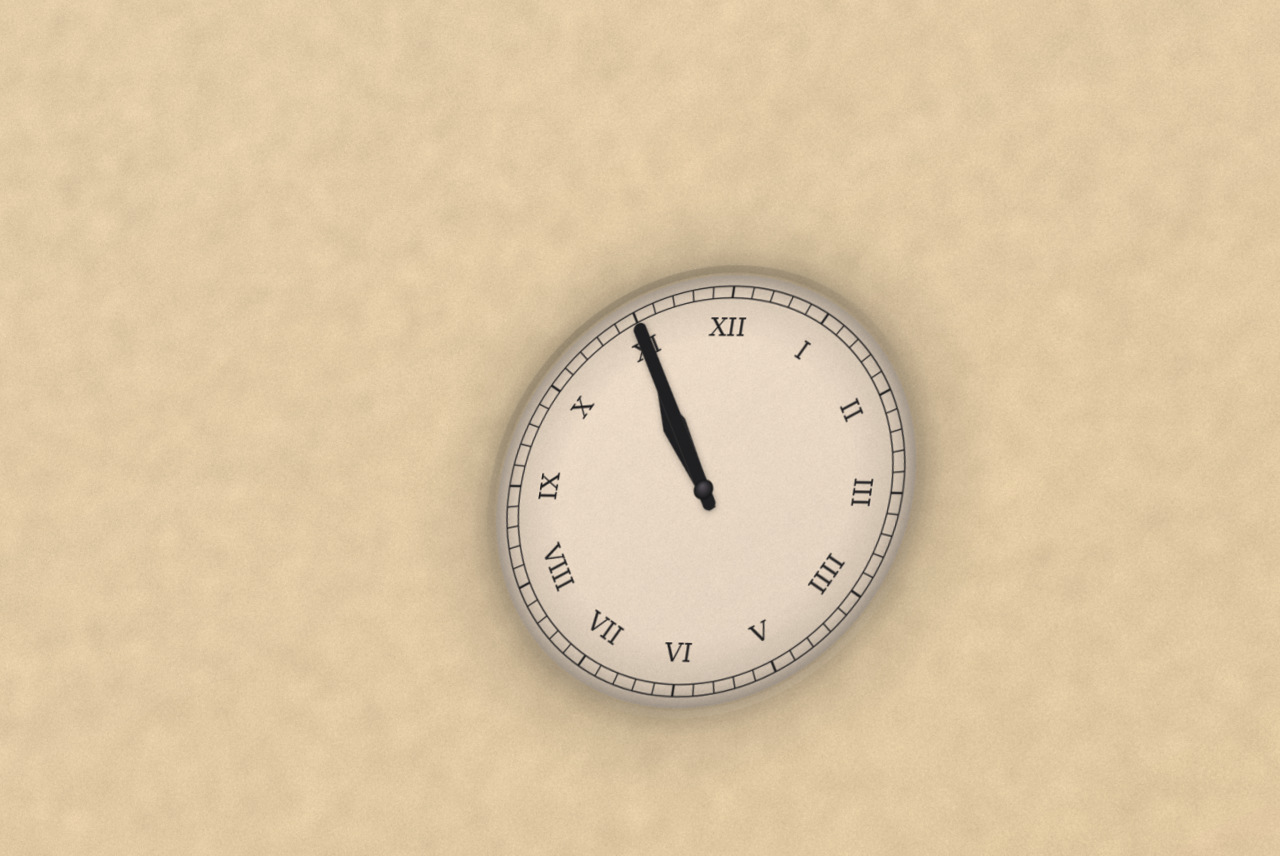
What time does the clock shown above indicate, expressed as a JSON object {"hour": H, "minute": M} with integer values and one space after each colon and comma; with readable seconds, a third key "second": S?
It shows {"hour": 10, "minute": 55}
